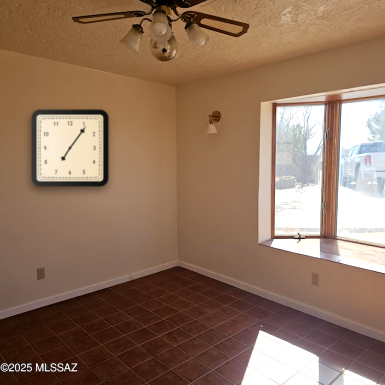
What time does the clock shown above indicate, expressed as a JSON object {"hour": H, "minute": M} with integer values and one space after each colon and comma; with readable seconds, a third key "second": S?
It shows {"hour": 7, "minute": 6}
